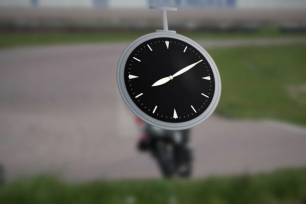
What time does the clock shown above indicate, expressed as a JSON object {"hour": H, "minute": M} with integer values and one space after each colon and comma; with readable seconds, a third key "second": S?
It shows {"hour": 8, "minute": 10}
